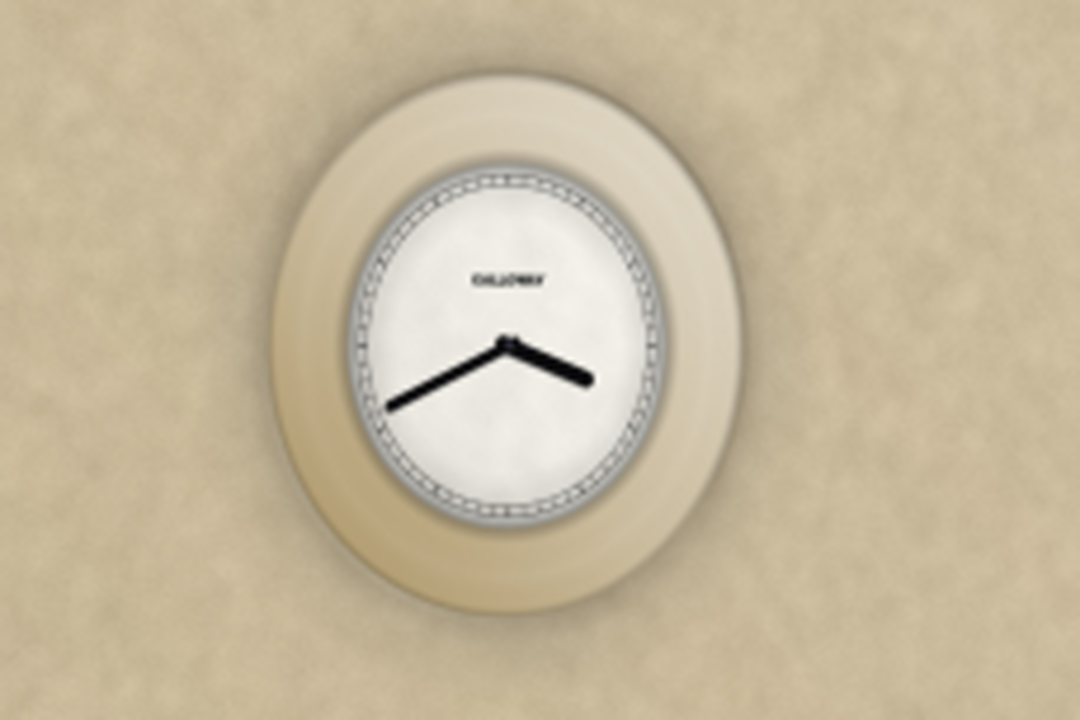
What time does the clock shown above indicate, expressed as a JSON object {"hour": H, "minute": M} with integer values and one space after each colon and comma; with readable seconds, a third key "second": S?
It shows {"hour": 3, "minute": 41}
